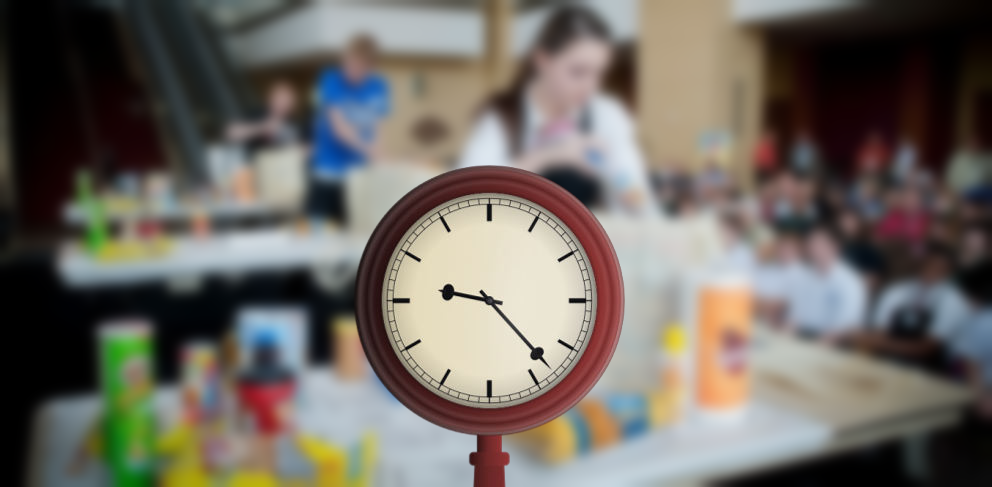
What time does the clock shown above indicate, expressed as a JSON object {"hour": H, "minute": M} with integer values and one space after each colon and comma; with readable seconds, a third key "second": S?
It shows {"hour": 9, "minute": 23}
